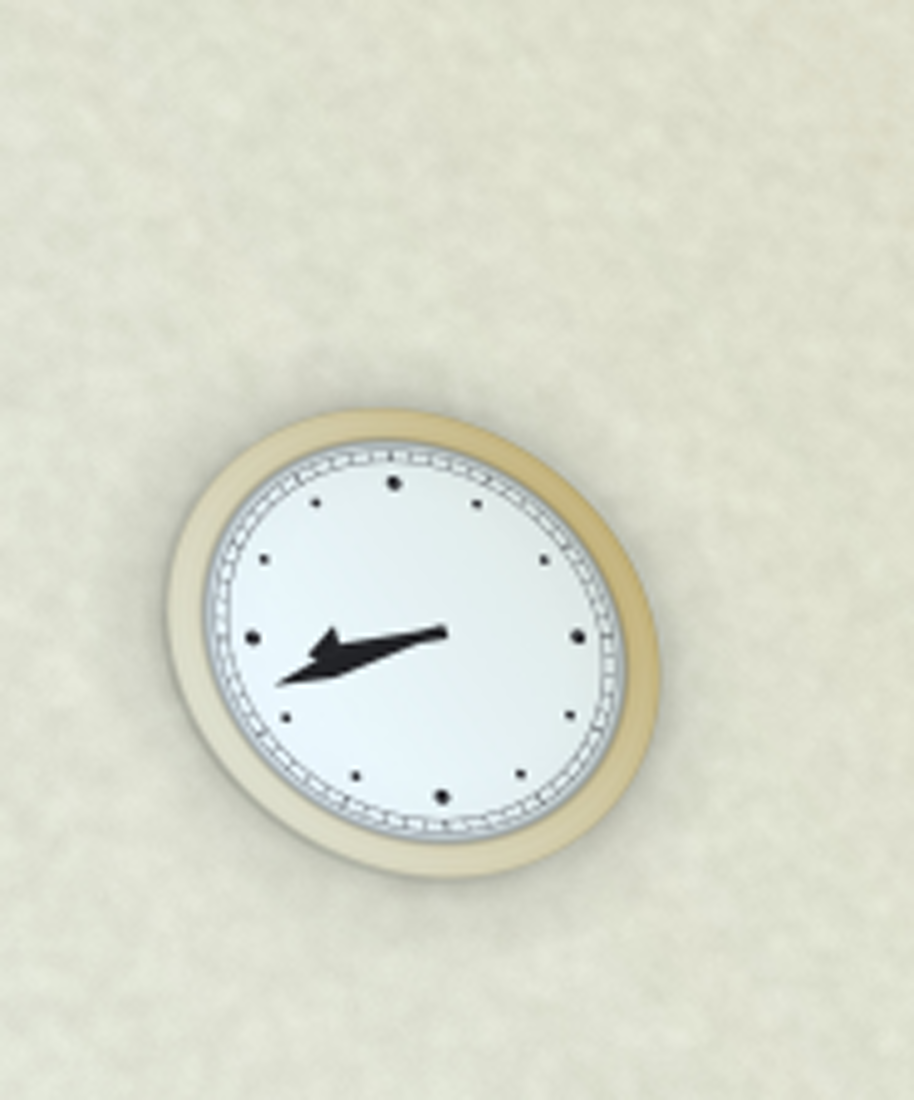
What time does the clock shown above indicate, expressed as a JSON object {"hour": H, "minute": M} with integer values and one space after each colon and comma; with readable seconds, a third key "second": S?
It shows {"hour": 8, "minute": 42}
